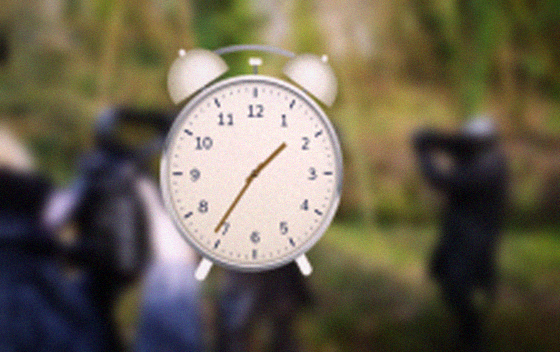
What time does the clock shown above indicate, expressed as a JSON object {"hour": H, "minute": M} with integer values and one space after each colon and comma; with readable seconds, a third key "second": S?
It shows {"hour": 1, "minute": 36}
